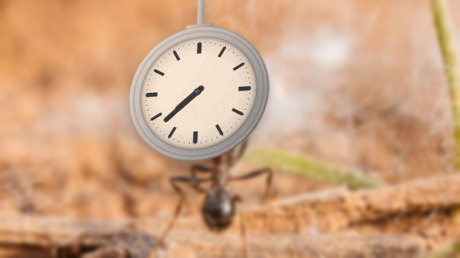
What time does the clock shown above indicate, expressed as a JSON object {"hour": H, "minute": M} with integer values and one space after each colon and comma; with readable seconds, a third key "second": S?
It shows {"hour": 7, "minute": 38}
